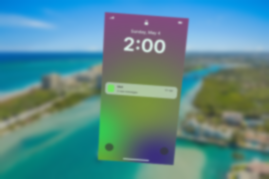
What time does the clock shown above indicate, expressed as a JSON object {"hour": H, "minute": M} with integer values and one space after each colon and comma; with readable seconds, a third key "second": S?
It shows {"hour": 2, "minute": 0}
